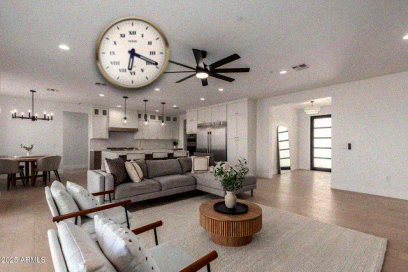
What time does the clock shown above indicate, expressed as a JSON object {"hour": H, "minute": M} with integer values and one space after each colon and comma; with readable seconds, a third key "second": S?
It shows {"hour": 6, "minute": 19}
